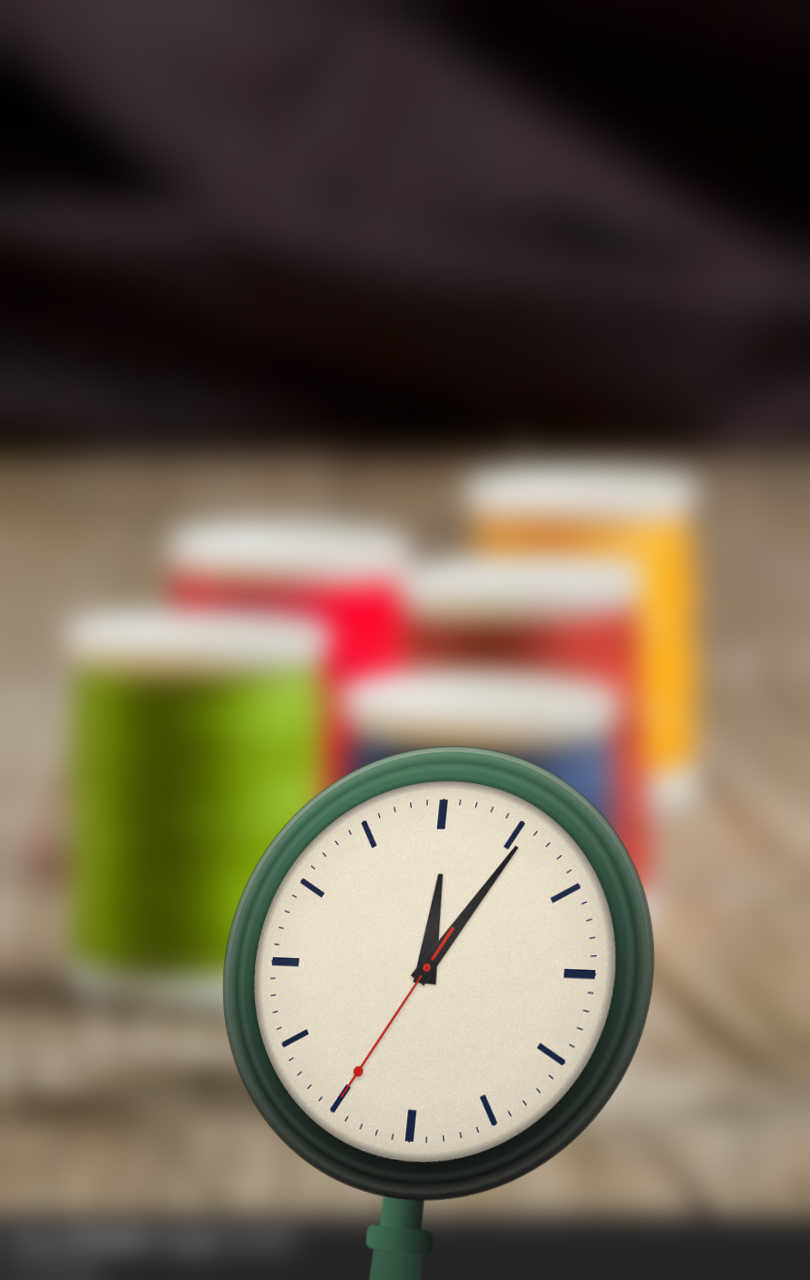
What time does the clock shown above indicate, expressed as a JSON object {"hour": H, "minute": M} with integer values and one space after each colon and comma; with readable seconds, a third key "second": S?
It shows {"hour": 12, "minute": 5, "second": 35}
